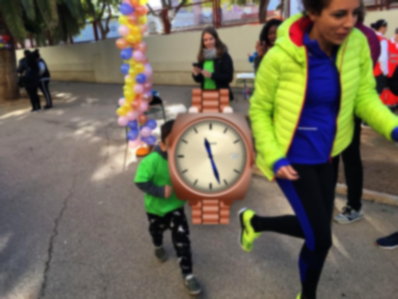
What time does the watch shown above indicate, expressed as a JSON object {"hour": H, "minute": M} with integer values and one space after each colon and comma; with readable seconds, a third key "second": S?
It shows {"hour": 11, "minute": 27}
